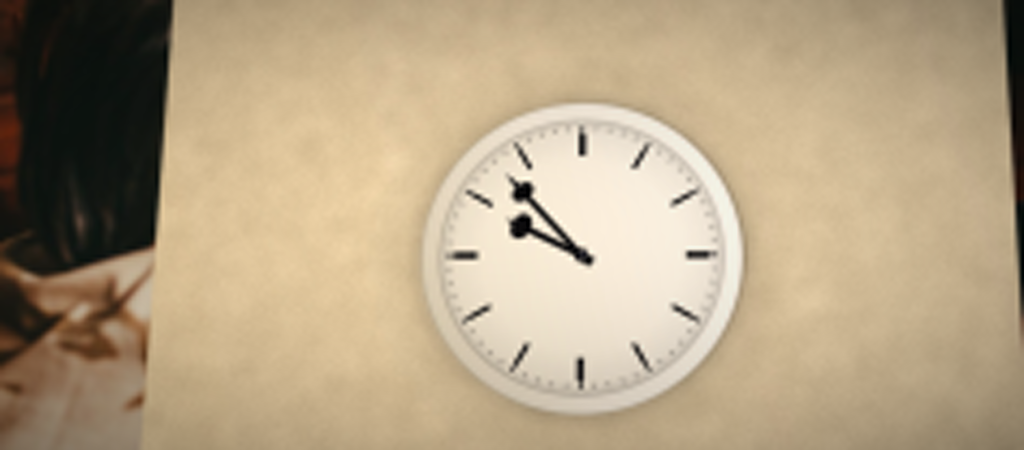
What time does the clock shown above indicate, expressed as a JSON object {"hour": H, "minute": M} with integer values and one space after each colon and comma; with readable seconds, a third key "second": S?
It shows {"hour": 9, "minute": 53}
